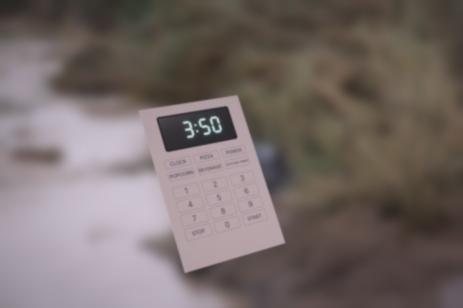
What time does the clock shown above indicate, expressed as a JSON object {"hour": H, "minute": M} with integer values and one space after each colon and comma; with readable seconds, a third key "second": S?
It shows {"hour": 3, "minute": 50}
